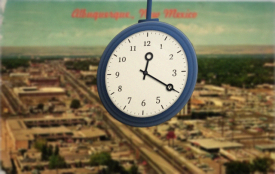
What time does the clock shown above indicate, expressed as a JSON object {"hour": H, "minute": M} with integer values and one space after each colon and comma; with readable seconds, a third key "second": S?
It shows {"hour": 12, "minute": 20}
